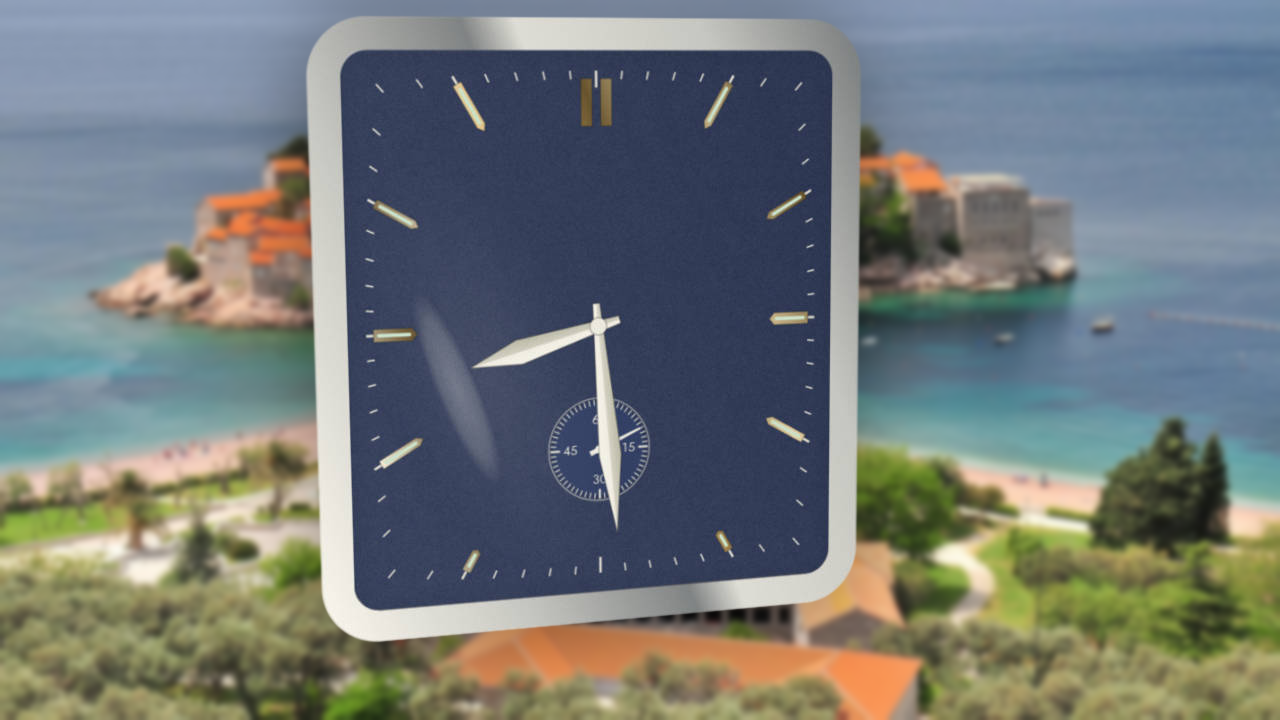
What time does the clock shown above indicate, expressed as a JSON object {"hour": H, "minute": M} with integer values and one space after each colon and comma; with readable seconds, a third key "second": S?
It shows {"hour": 8, "minute": 29, "second": 11}
